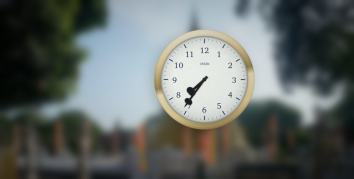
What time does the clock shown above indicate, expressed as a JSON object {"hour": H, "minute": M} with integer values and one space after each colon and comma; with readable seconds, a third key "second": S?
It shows {"hour": 7, "minute": 36}
